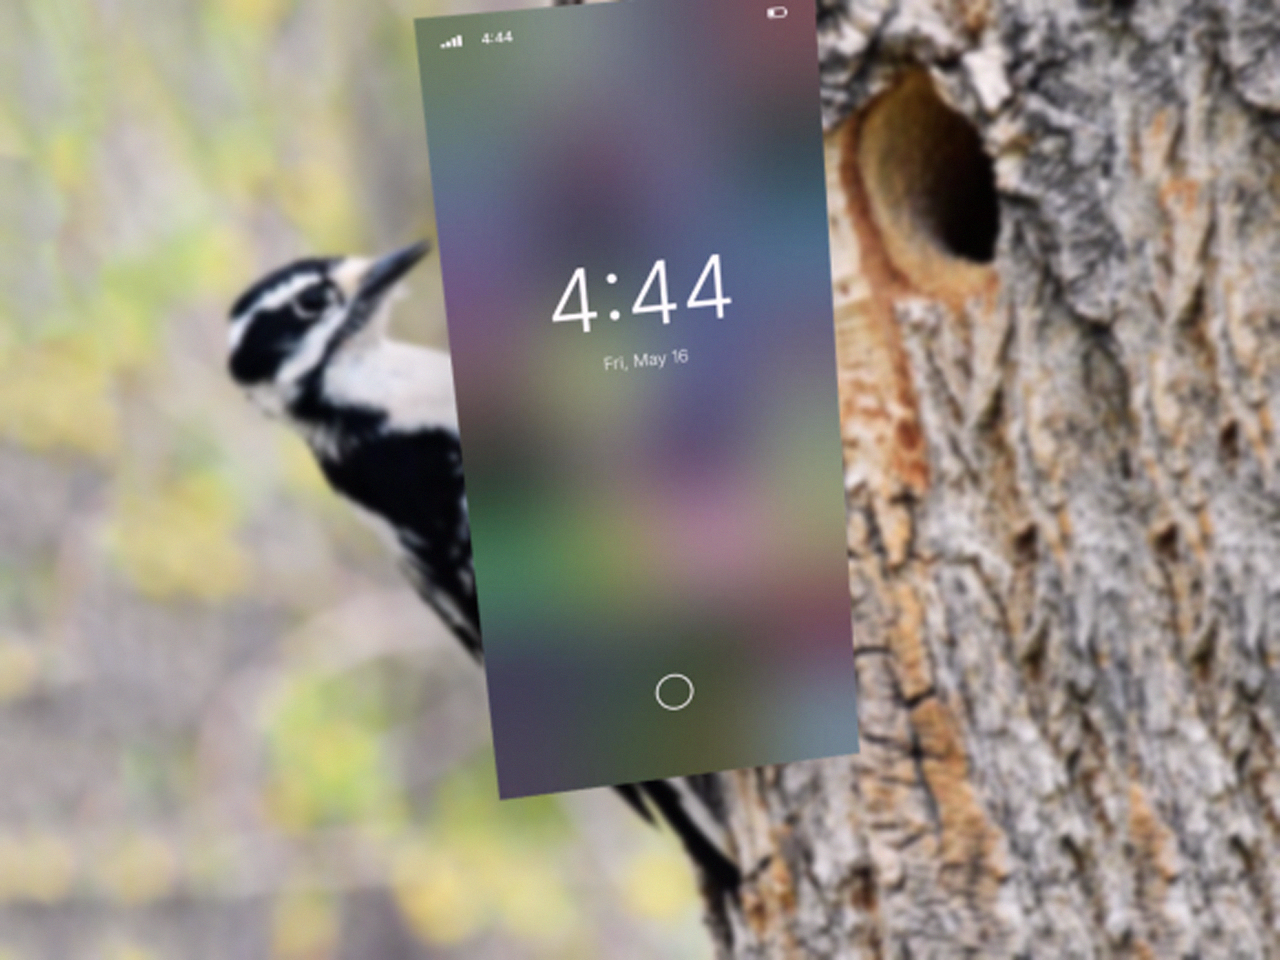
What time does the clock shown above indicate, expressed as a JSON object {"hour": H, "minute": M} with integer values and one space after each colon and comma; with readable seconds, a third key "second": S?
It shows {"hour": 4, "minute": 44}
